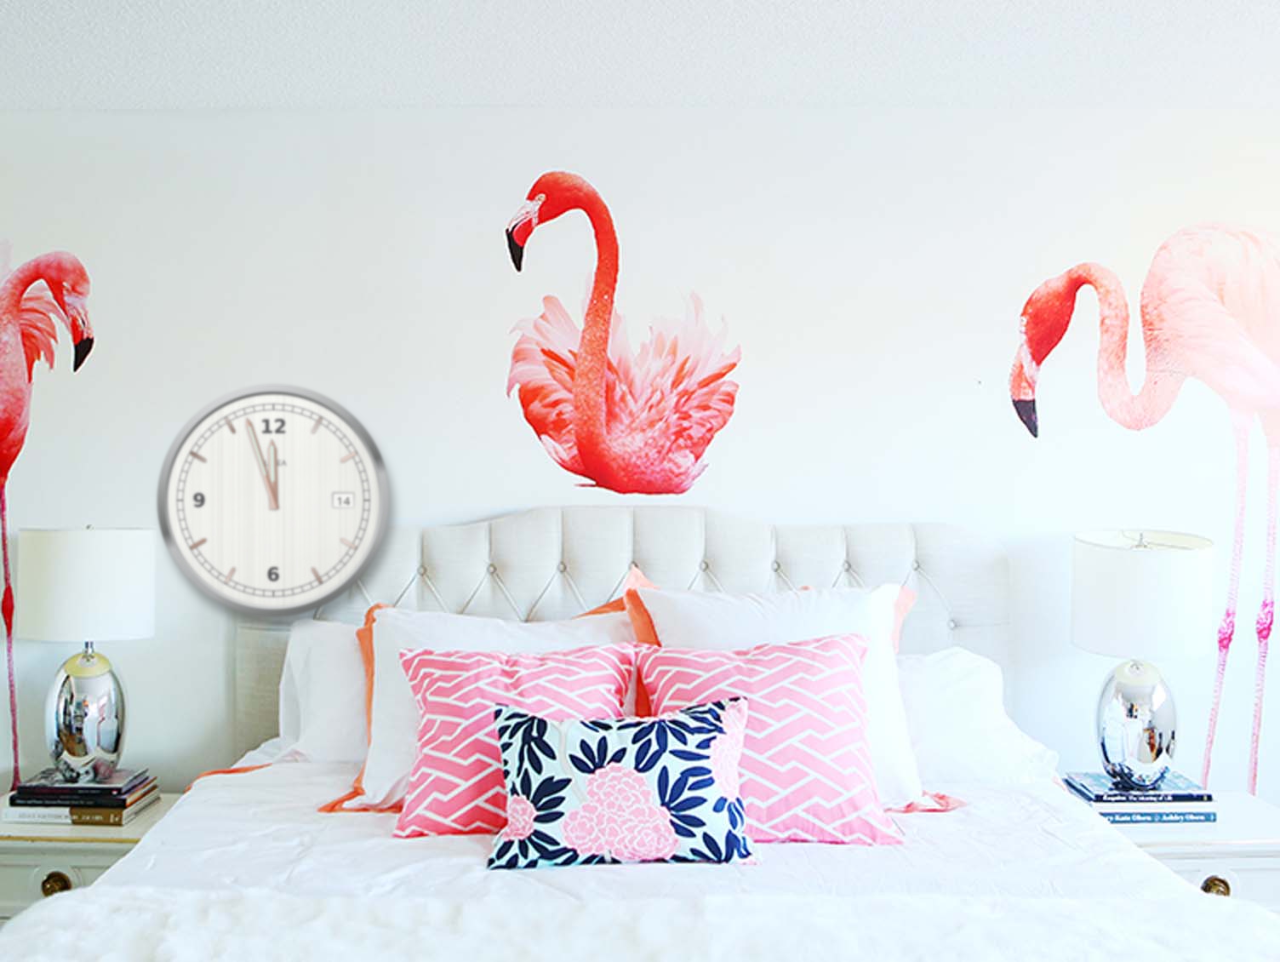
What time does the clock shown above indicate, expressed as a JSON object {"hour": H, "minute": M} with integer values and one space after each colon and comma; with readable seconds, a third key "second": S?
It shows {"hour": 11, "minute": 57}
